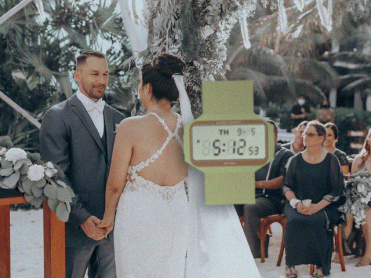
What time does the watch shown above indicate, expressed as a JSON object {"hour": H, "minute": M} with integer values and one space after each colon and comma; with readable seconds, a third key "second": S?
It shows {"hour": 5, "minute": 12}
